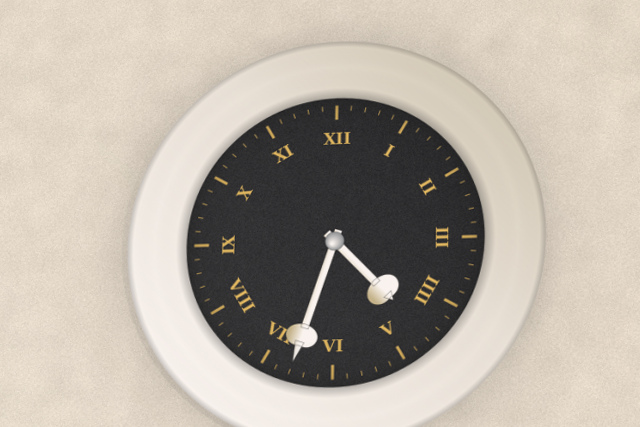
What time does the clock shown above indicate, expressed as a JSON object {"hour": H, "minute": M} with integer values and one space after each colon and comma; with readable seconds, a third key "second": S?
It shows {"hour": 4, "minute": 33}
